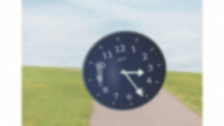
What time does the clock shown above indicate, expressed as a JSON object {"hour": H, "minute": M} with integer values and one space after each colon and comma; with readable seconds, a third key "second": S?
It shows {"hour": 3, "minute": 26}
